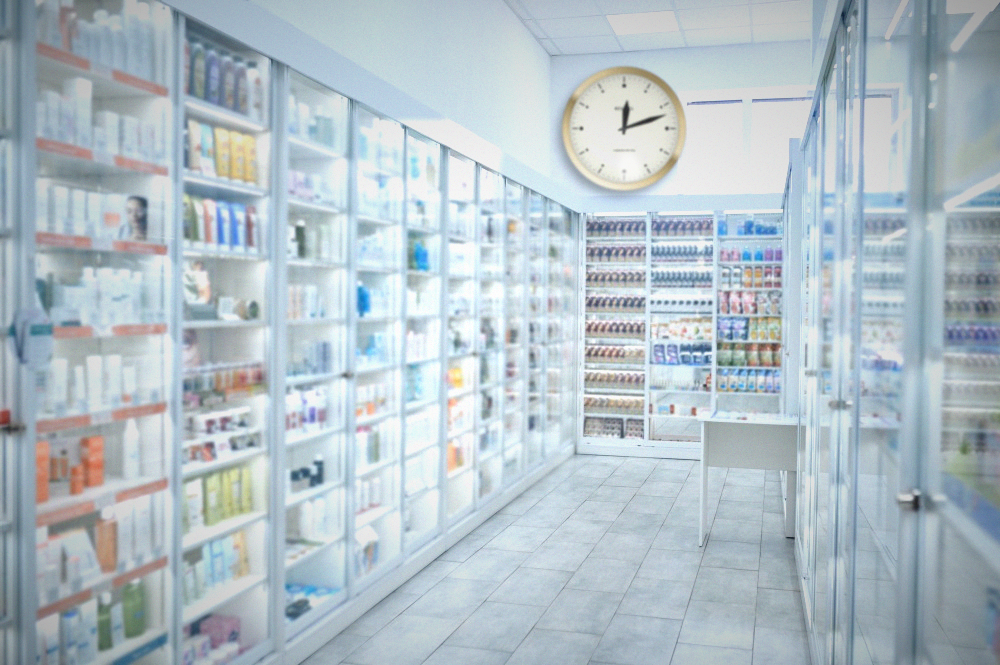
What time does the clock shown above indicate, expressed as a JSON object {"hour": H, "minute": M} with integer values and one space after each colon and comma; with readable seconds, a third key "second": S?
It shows {"hour": 12, "minute": 12}
